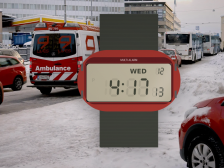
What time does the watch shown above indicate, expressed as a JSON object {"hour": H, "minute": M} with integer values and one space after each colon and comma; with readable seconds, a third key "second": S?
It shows {"hour": 4, "minute": 17, "second": 13}
